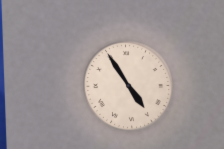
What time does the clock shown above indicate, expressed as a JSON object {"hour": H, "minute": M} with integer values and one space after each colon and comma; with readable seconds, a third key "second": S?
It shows {"hour": 4, "minute": 55}
